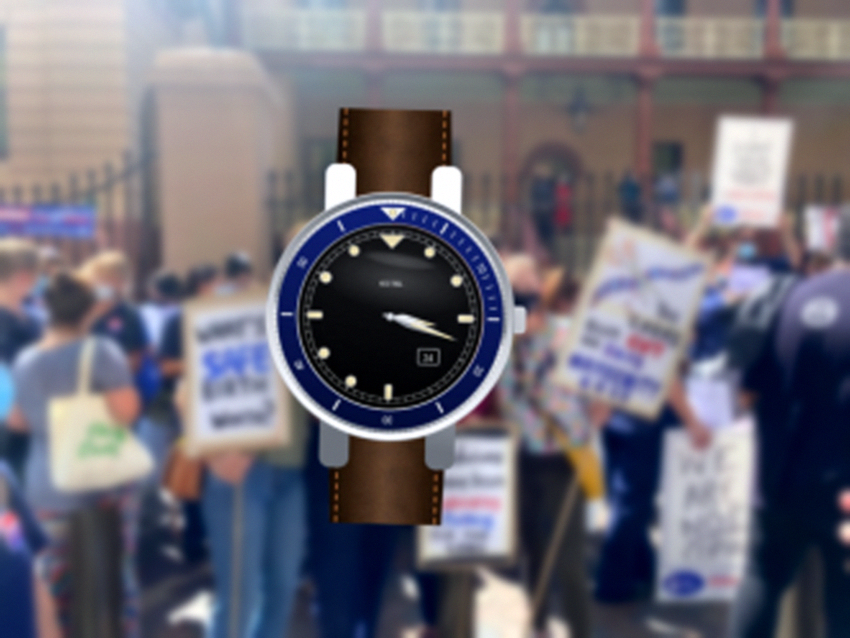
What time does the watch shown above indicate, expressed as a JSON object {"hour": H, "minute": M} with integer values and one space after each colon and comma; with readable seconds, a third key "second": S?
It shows {"hour": 3, "minute": 18}
